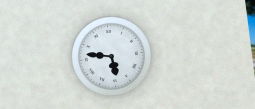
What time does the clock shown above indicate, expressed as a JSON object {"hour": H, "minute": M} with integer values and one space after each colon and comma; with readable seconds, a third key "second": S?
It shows {"hour": 5, "minute": 47}
